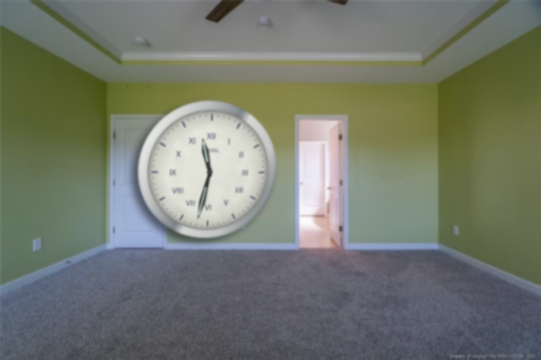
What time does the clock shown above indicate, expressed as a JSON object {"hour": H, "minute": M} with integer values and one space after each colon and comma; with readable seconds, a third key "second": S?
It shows {"hour": 11, "minute": 32}
